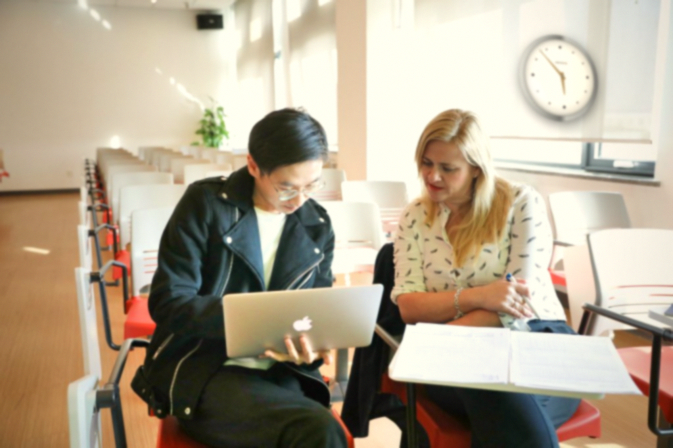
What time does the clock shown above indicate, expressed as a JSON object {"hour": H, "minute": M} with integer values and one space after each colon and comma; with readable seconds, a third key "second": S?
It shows {"hour": 5, "minute": 53}
